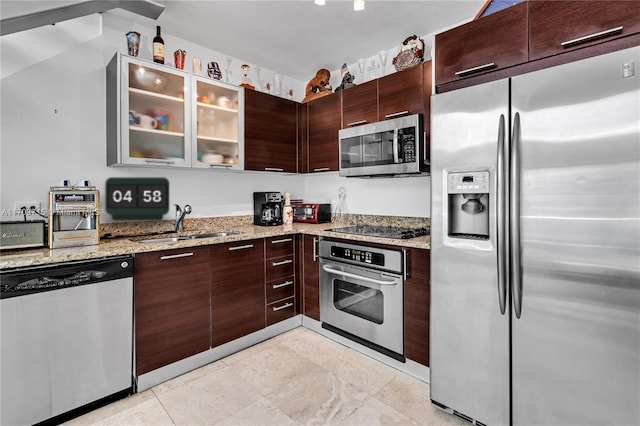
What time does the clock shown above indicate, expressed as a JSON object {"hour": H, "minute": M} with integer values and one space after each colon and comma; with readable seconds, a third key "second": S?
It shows {"hour": 4, "minute": 58}
